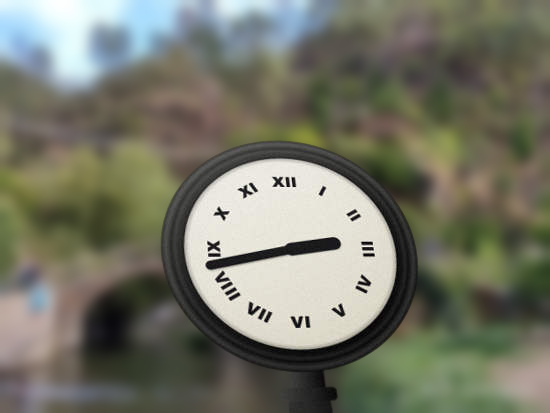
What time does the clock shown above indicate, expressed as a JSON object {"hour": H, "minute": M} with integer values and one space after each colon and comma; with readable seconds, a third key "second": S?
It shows {"hour": 2, "minute": 43}
